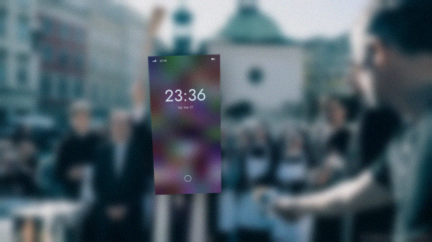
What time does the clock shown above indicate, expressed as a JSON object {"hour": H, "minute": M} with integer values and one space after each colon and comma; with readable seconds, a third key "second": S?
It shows {"hour": 23, "minute": 36}
